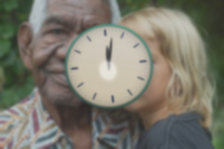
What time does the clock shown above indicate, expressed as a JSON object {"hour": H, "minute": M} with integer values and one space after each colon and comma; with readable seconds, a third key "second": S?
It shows {"hour": 12, "minute": 2}
